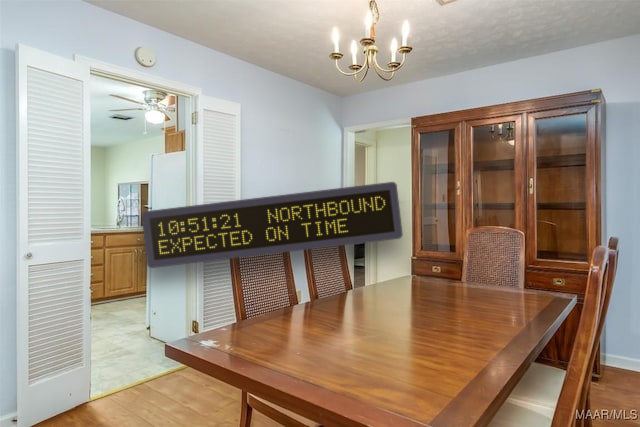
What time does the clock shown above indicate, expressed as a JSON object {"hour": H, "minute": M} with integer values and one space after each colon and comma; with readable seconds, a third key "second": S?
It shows {"hour": 10, "minute": 51, "second": 21}
